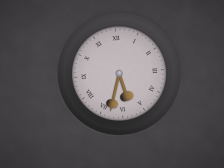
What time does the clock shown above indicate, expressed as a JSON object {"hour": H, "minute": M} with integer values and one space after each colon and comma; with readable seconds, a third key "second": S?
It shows {"hour": 5, "minute": 33}
